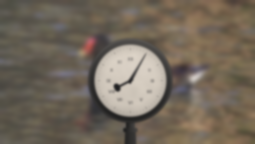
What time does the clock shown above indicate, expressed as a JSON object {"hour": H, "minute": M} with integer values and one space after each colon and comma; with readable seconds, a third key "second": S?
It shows {"hour": 8, "minute": 5}
